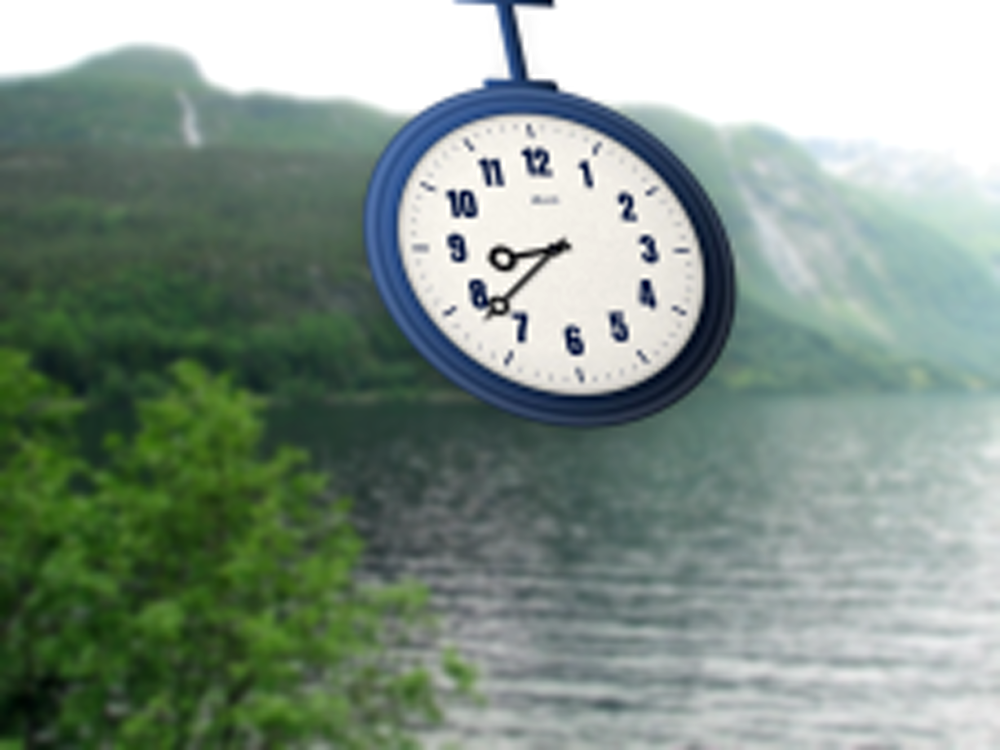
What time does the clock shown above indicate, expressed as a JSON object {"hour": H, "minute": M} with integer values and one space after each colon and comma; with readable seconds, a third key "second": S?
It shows {"hour": 8, "minute": 38}
